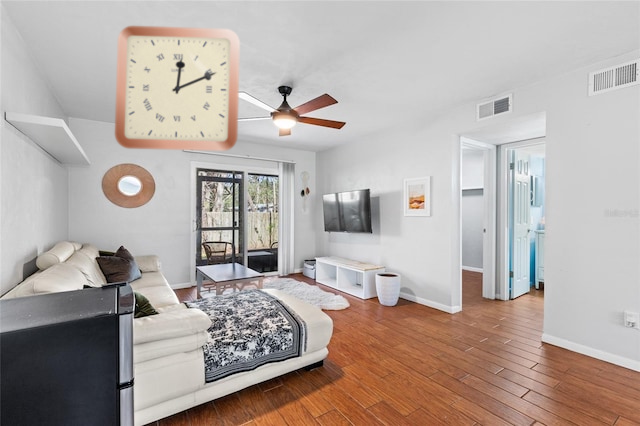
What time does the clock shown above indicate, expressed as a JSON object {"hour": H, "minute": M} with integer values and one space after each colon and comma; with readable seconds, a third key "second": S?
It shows {"hour": 12, "minute": 11}
